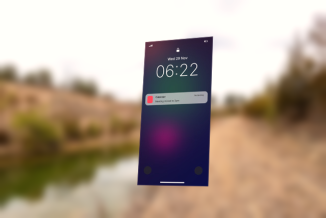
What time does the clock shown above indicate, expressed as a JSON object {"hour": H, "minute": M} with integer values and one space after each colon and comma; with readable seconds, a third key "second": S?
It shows {"hour": 6, "minute": 22}
